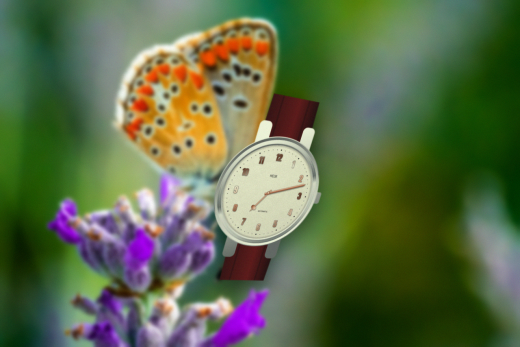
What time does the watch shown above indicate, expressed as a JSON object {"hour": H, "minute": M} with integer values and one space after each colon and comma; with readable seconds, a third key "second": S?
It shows {"hour": 7, "minute": 12}
